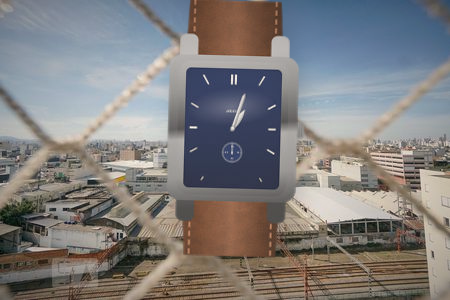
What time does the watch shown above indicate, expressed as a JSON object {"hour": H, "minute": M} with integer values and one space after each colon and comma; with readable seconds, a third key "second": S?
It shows {"hour": 1, "minute": 3}
